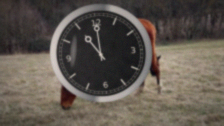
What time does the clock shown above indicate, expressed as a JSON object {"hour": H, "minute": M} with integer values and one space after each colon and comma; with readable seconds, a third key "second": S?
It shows {"hour": 11, "minute": 0}
